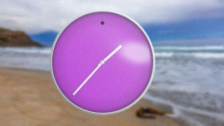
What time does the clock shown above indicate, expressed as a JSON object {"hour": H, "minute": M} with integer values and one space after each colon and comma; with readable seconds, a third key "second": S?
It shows {"hour": 1, "minute": 37}
